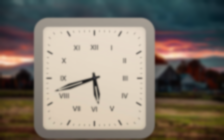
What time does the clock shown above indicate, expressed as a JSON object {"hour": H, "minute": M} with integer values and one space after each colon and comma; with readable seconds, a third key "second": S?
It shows {"hour": 5, "minute": 42}
